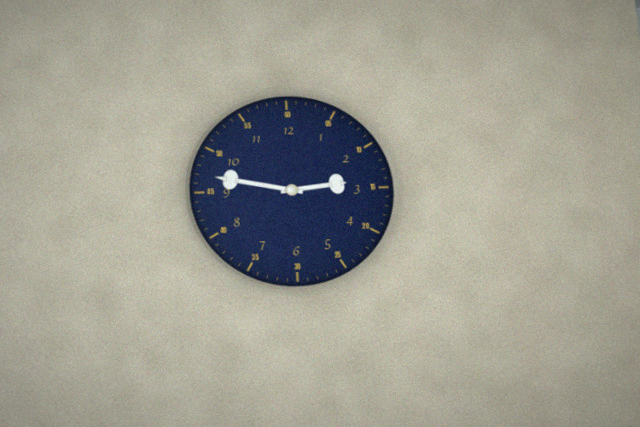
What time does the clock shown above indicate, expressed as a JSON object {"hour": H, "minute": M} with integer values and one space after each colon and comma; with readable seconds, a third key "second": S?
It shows {"hour": 2, "minute": 47}
